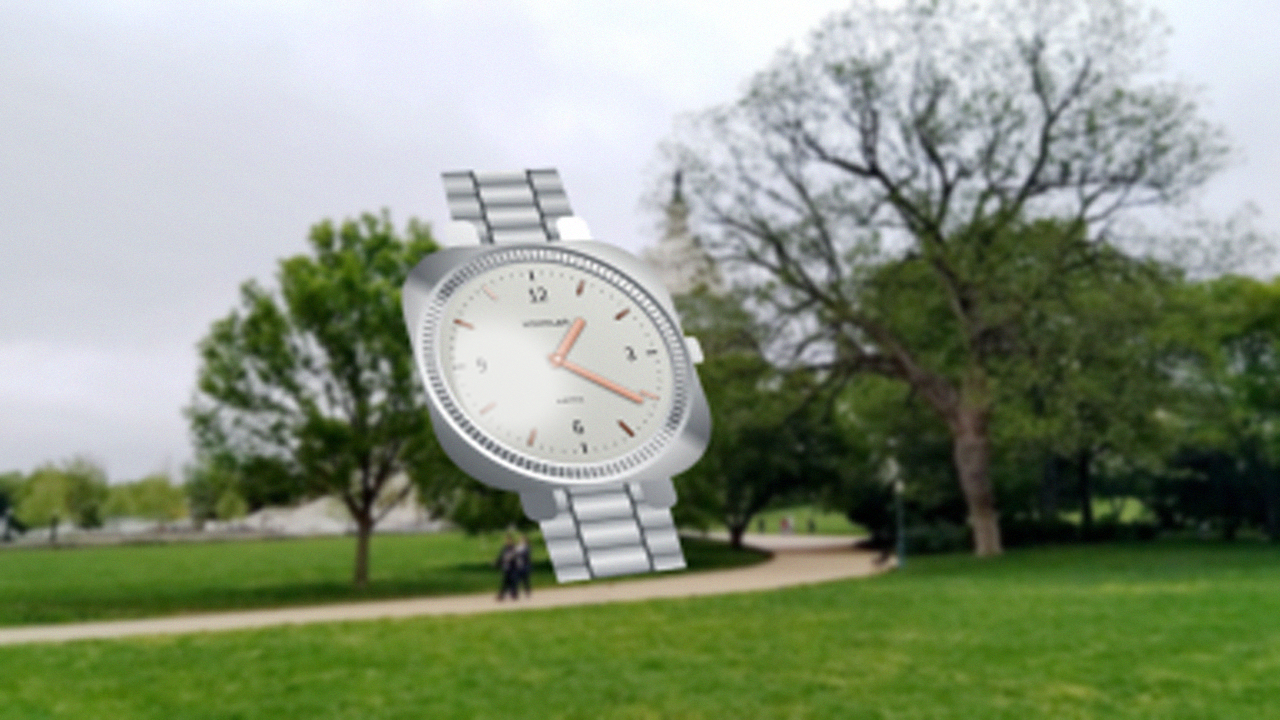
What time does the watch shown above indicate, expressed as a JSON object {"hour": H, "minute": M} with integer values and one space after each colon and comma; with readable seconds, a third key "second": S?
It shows {"hour": 1, "minute": 21}
